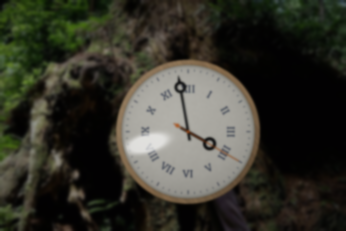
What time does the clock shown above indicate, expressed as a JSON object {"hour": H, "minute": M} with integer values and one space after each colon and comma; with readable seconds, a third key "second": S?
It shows {"hour": 3, "minute": 58, "second": 20}
